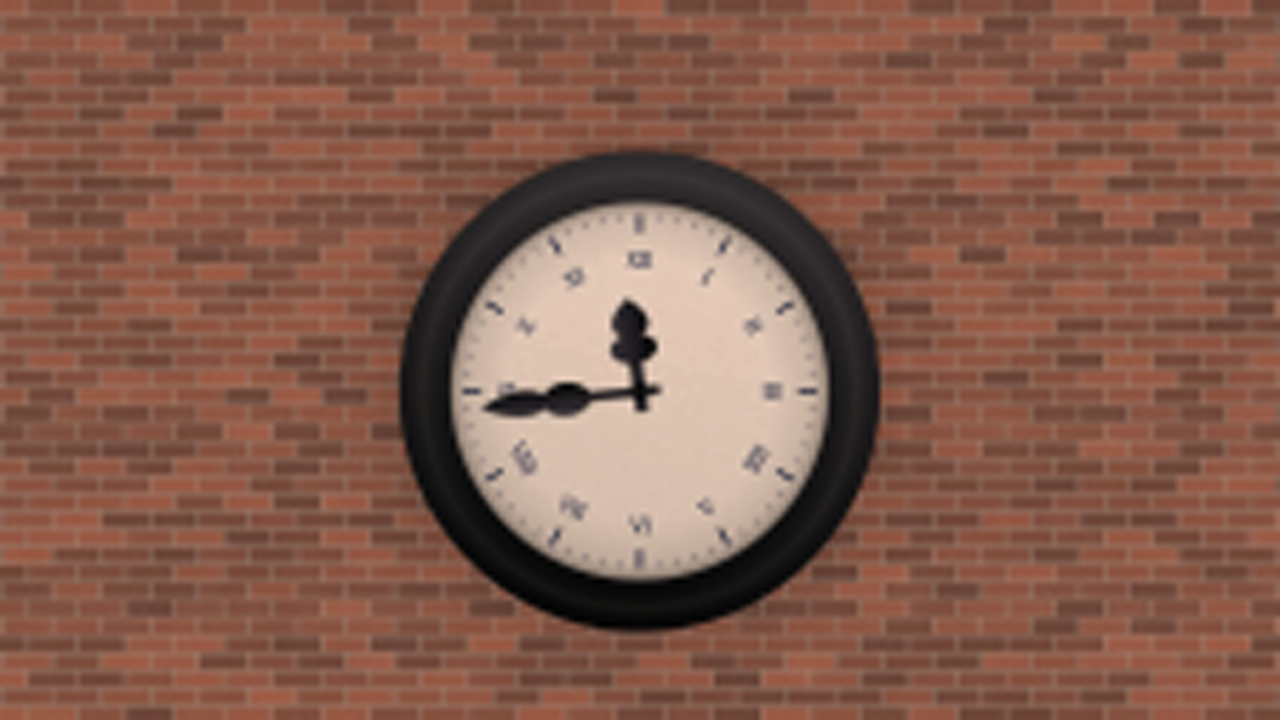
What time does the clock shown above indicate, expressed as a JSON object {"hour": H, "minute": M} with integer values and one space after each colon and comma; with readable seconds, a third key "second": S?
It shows {"hour": 11, "minute": 44}
